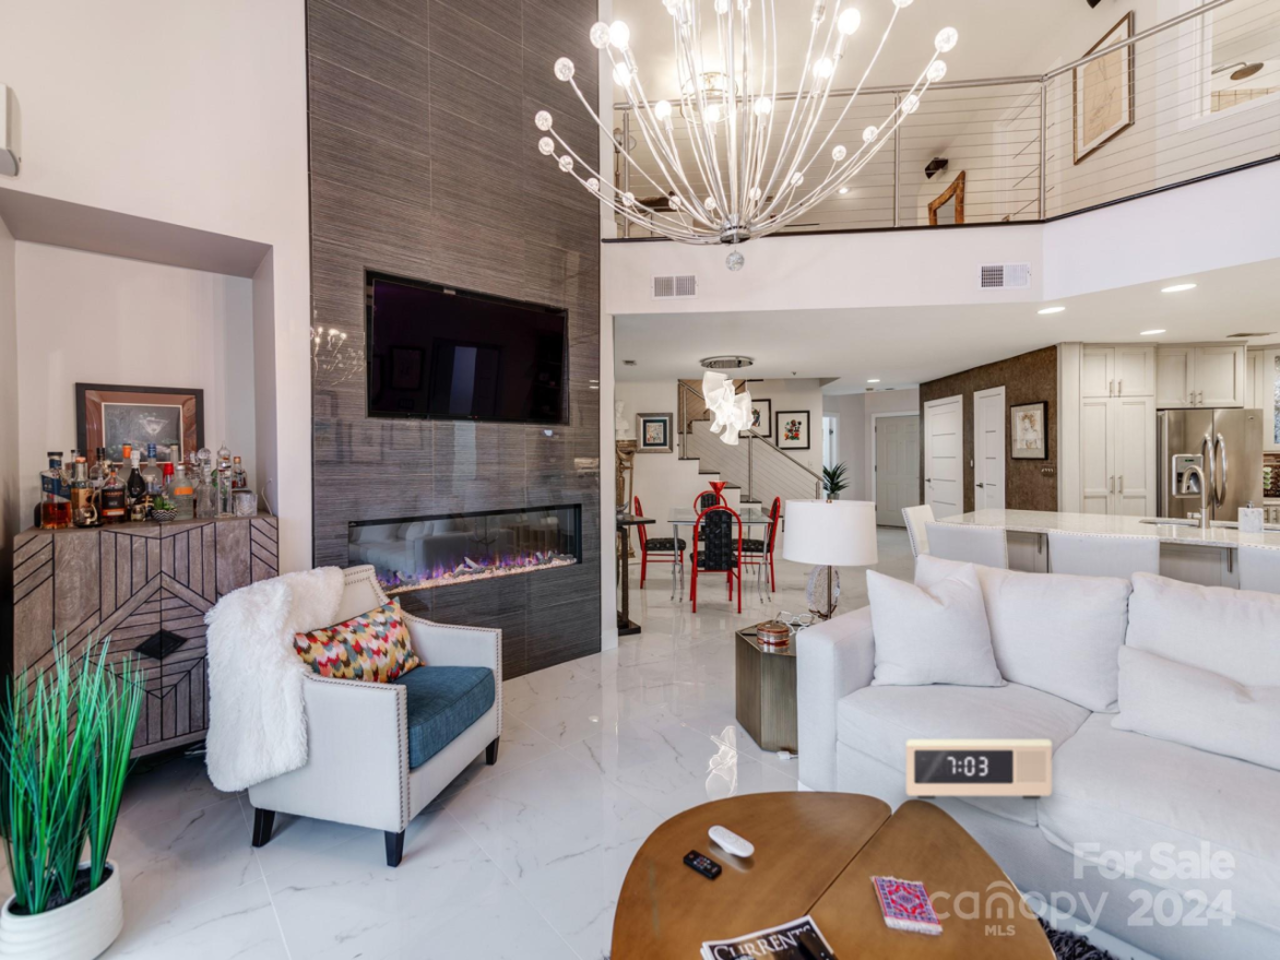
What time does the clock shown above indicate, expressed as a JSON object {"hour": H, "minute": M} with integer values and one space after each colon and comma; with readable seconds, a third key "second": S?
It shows {"hour": 7, "minute": 3}
